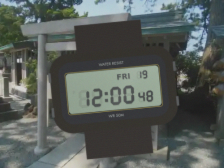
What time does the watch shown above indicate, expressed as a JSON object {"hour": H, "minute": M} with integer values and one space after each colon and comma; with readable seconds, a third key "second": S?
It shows {"hour": 12, "minute": 0, "second": 48}
